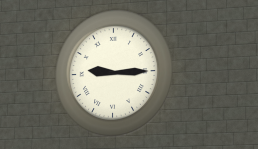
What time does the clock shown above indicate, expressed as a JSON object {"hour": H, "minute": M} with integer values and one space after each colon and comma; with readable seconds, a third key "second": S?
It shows {"hour": 9, "minute": 15}
